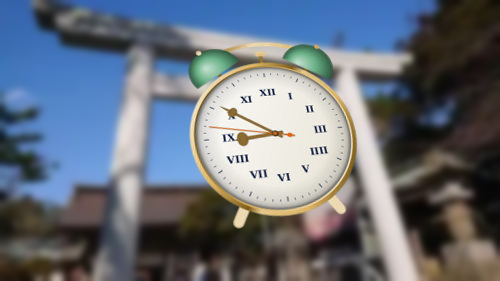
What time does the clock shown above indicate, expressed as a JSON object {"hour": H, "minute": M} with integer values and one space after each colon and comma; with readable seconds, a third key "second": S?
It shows {"hour": 8, "minute": 50, "second": 47}
